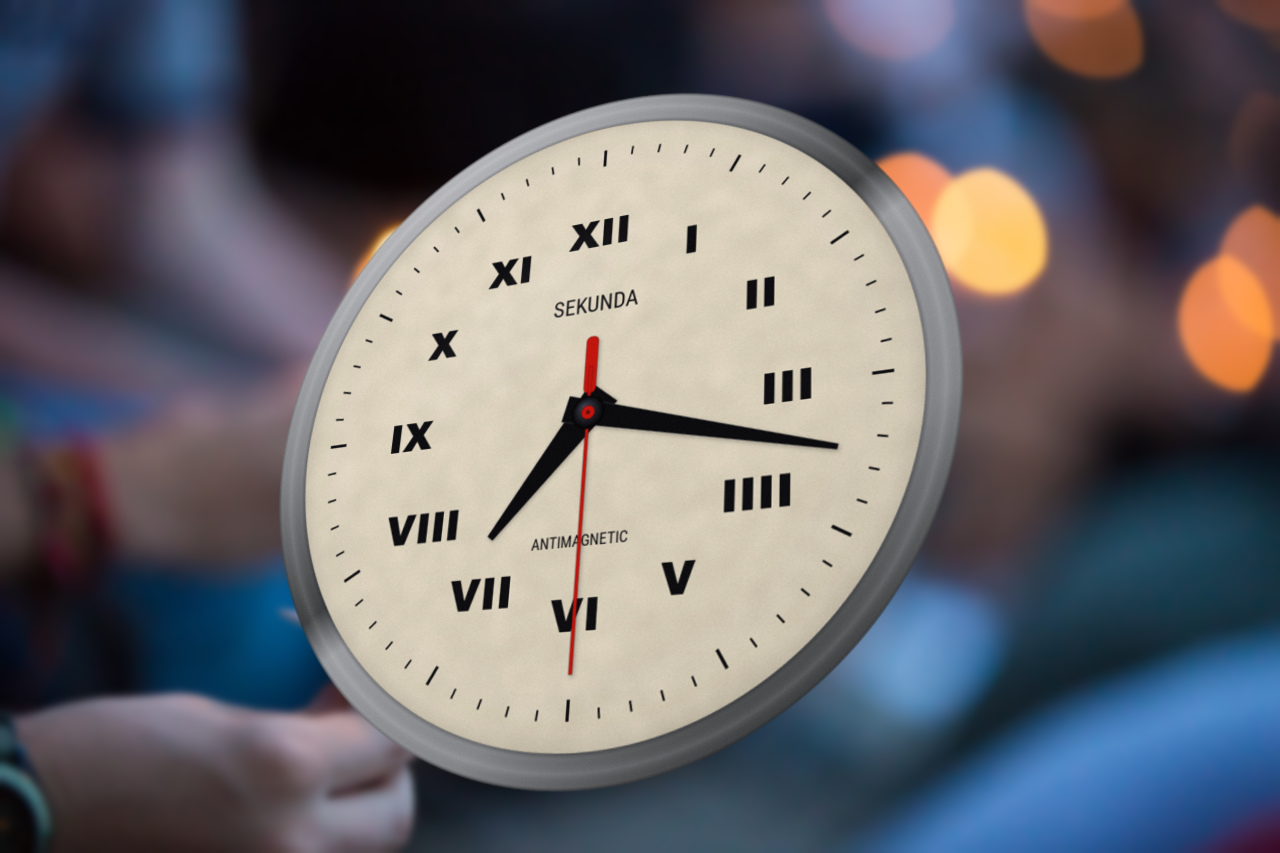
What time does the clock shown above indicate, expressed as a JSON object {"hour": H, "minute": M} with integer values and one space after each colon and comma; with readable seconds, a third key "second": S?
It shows {"hour": 7, "minute": 17, "second": 30}
